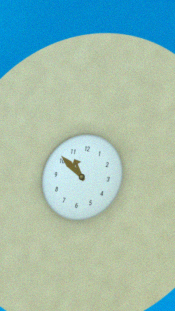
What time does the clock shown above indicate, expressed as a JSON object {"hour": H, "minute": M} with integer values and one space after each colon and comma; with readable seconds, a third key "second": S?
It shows {"hour": 10, "minute": 51}
